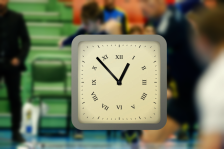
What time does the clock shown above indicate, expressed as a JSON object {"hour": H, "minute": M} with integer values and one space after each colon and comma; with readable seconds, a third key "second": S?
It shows {"hour": 12, "minute": 53}
